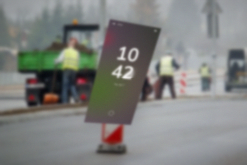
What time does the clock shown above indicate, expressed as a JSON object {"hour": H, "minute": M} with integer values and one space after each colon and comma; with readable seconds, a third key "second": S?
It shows {"hour": 10, "minute": 42}
